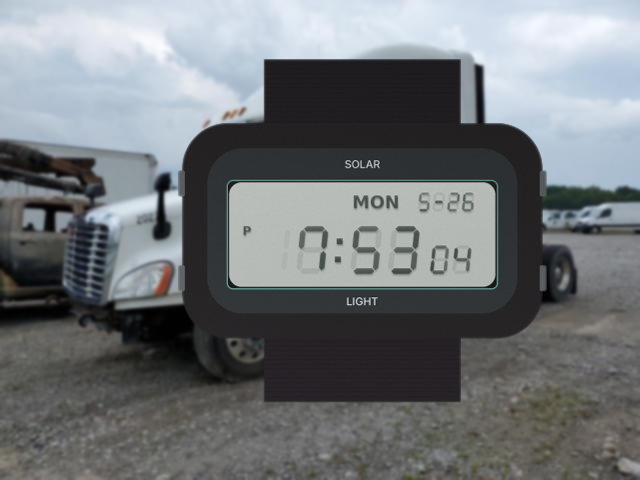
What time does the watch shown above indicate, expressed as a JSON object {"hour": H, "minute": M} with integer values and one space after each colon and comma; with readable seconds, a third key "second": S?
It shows {"hour": 7, "minute": 53, "second": 4}
